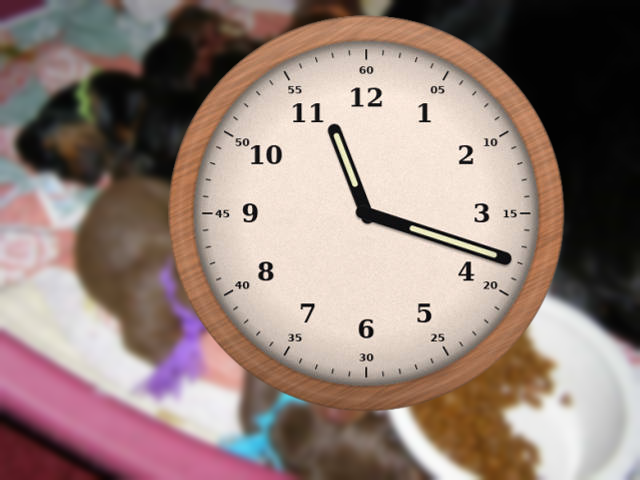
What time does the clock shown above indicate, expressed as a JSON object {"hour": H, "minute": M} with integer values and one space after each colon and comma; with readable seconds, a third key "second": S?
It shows {"hour": 11, "minute": 18}
